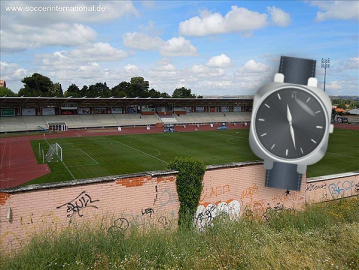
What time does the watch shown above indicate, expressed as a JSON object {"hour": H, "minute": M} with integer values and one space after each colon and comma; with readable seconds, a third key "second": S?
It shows {"hour": 11, "minute": 27}
